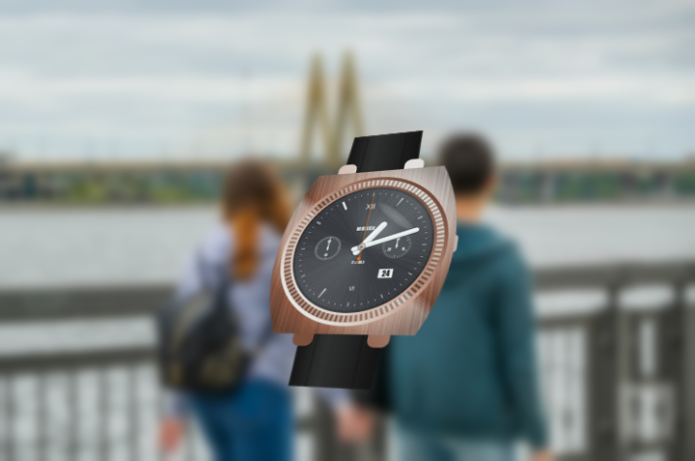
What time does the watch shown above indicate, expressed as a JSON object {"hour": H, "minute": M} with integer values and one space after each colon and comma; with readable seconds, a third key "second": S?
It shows {"hour": 1, "minute": 12}
